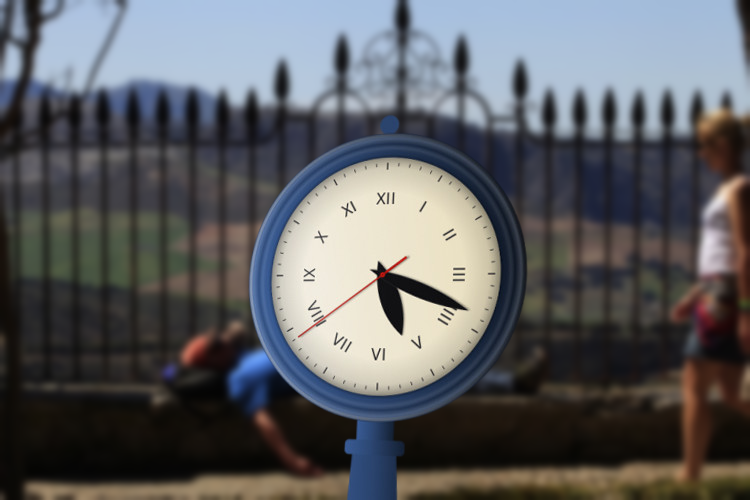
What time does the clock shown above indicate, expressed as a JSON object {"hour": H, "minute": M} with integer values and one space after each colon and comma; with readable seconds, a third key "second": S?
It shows {"hour": 5, "minute": 18, "second": 39}
